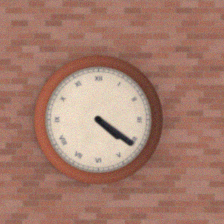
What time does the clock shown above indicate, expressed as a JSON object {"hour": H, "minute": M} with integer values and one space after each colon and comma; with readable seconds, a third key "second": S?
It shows {"hour": 4, "minute": 21}
